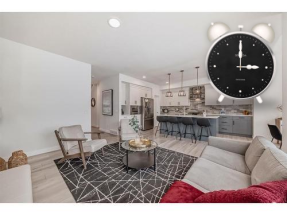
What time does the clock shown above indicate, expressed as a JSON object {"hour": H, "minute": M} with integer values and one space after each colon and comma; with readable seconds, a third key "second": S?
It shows {"hour": 3, "minute": 0}
